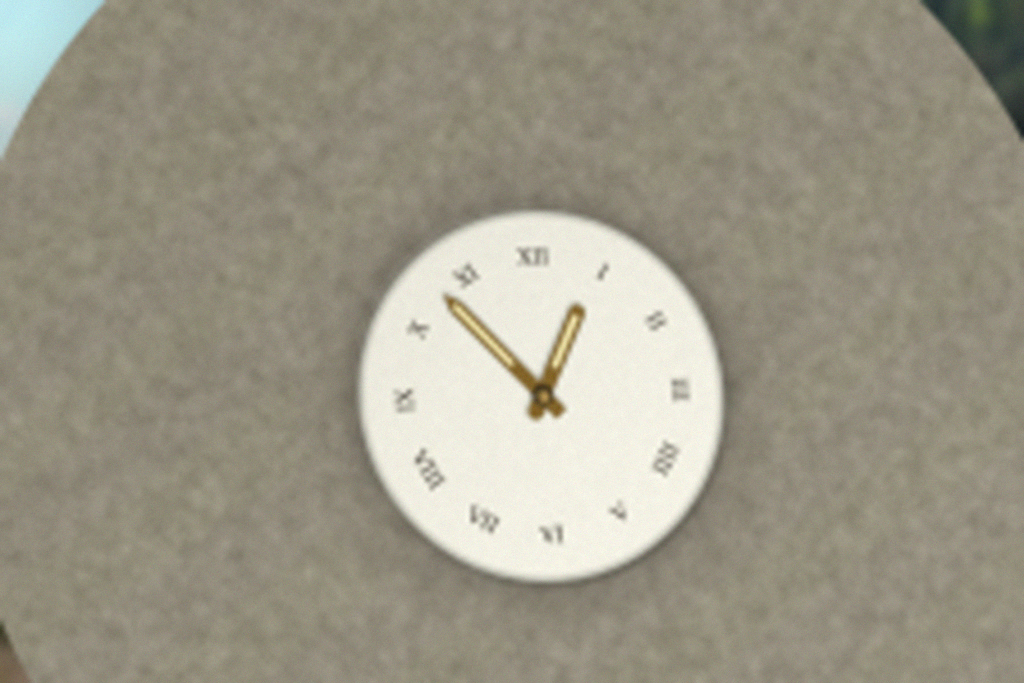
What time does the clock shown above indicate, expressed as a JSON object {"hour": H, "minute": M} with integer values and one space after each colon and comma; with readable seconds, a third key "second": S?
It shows {"hour": 12, "minute": 53}
